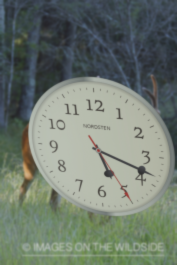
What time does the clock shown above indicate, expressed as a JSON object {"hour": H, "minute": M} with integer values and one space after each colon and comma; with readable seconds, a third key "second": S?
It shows {"hour": 5, "minute": 18, "second": 25}
